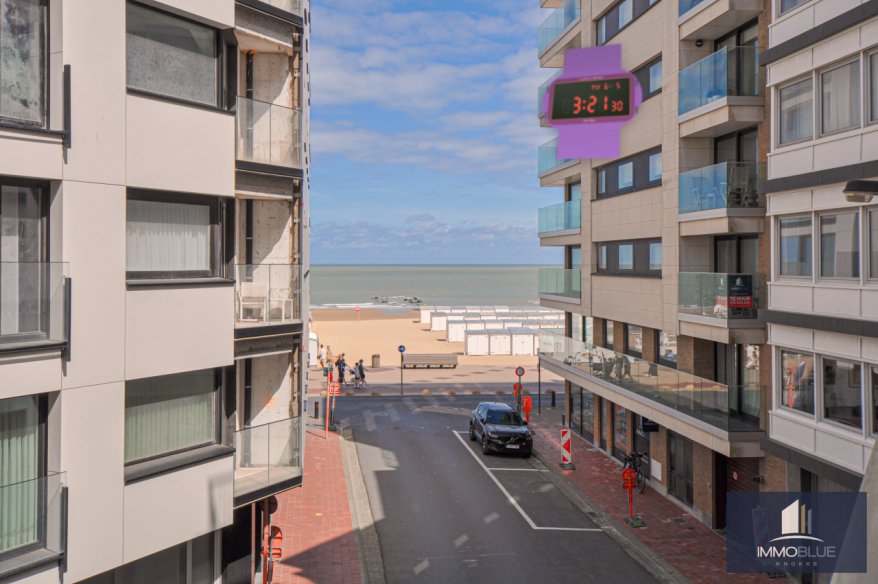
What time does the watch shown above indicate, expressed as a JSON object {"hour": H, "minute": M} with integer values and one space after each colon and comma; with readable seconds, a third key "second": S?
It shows {"hour": 3, "minute": 21, "second": 30}
